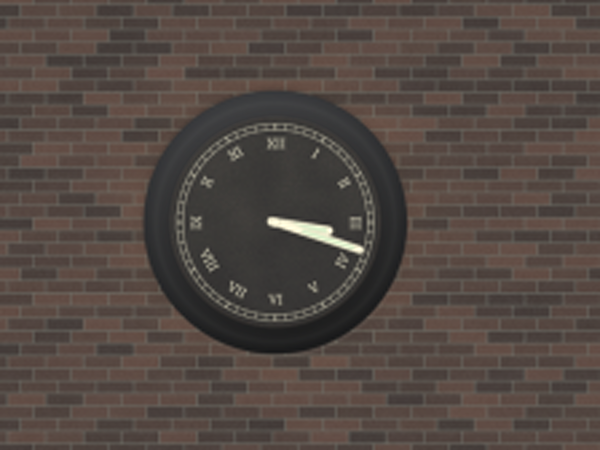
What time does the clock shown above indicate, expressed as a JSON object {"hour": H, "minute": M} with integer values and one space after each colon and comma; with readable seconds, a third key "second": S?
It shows {"hour": 3, "minute": 18}
